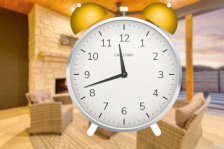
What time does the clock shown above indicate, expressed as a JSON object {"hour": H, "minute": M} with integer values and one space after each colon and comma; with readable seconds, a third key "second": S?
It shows {"hour": 11, "minute": 42}
